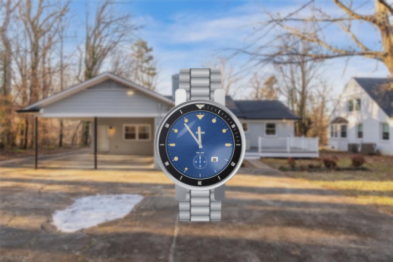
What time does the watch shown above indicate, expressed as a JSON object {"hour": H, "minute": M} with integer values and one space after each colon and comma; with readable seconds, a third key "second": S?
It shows {"hour": 11, "minute": 54}
